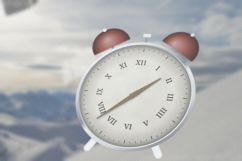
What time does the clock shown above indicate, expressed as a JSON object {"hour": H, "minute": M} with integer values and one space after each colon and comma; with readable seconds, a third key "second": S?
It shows {"hour": 1, "minute": 38}
